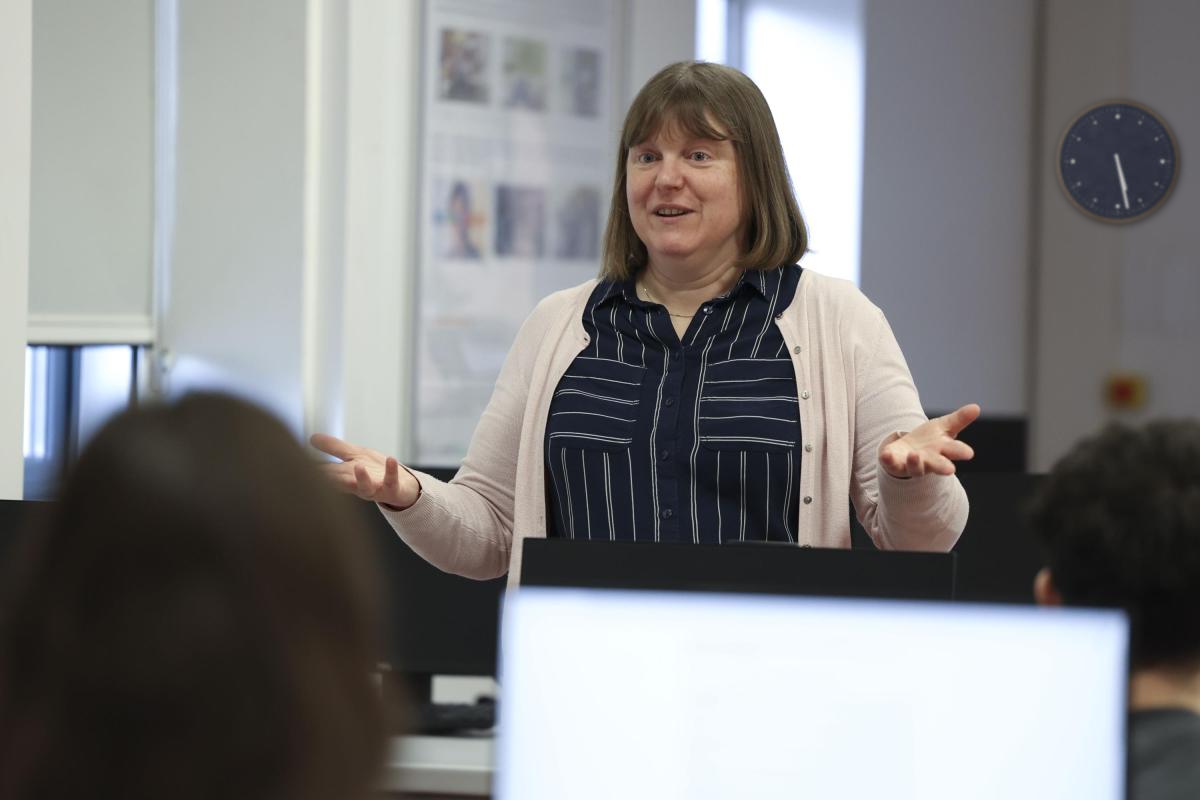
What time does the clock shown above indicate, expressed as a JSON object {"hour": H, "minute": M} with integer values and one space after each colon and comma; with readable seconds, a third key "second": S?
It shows {"hour": 5, "minute": 28}
